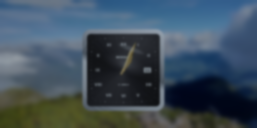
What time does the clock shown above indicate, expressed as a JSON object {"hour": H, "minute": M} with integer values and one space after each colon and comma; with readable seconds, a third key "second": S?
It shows {"hour": 1, "minute": 4}
